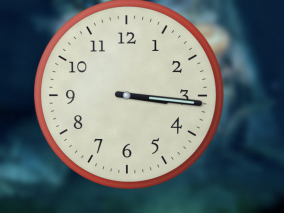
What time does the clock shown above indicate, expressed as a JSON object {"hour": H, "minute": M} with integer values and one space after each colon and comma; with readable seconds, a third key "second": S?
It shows {"hour": 3, "minute": 16}
